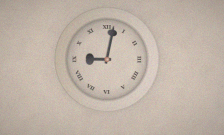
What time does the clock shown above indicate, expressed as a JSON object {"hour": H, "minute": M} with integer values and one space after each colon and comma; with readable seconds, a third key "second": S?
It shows {"hour": 9, "minute": 2}
